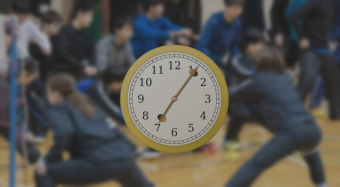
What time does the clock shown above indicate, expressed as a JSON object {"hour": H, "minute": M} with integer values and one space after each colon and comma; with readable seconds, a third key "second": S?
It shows {"hour": 7, "minute": 6}
